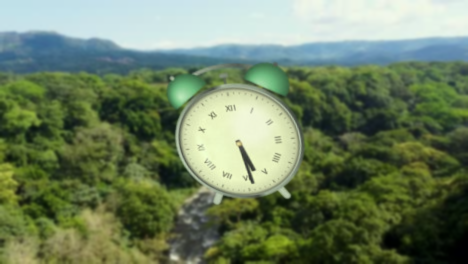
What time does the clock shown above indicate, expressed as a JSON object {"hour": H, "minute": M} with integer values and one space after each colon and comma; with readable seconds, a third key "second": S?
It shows {"hour": 5, "minute": 29}
